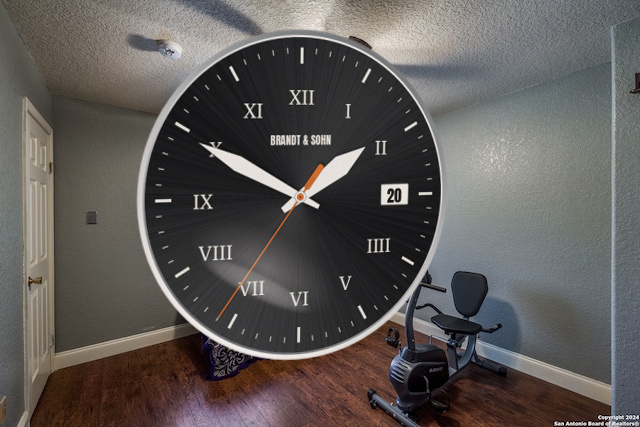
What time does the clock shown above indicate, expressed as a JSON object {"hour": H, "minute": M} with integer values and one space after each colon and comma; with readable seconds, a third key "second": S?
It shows {"hour": 1, "minute": 49, "second": 36}
